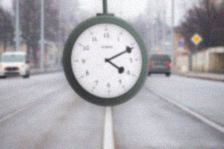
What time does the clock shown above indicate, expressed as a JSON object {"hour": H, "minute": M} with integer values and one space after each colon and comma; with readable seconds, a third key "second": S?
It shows {"hour": 4, "minute": 11}
